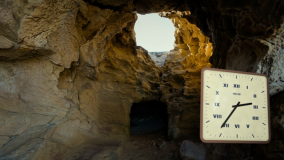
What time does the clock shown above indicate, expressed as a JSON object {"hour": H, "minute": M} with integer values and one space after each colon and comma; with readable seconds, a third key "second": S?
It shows {"hour": 2, "minute": 36}
